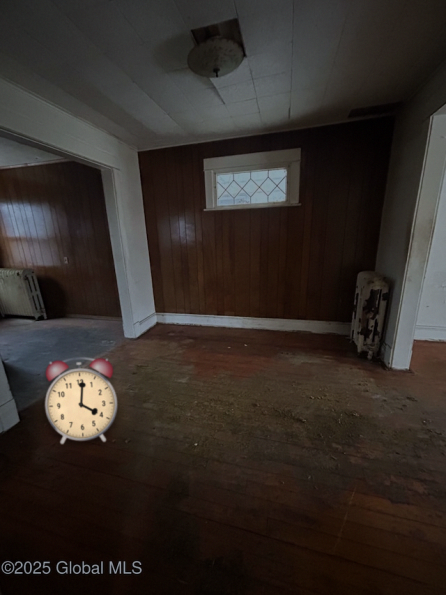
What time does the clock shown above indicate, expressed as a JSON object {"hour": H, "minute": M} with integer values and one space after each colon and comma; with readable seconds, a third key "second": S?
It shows {"hour": 4, "minute": 1}
